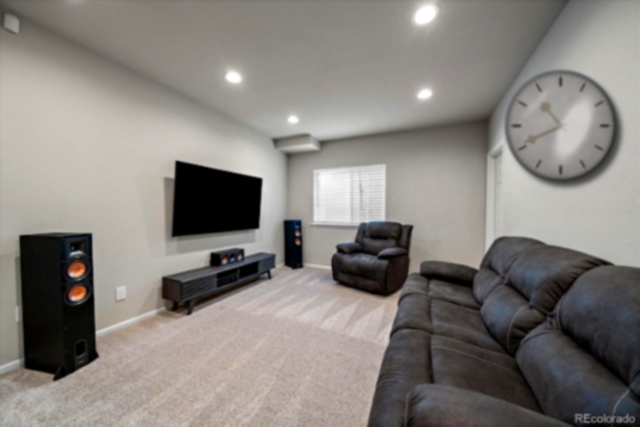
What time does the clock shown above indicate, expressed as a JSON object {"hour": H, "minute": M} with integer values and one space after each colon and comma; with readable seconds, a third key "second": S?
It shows {"hour": 10, "minute": 41}
